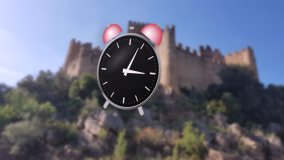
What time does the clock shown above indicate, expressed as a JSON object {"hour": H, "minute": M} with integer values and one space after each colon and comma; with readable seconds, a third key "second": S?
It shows {"hour": 3, "minute": 4}
